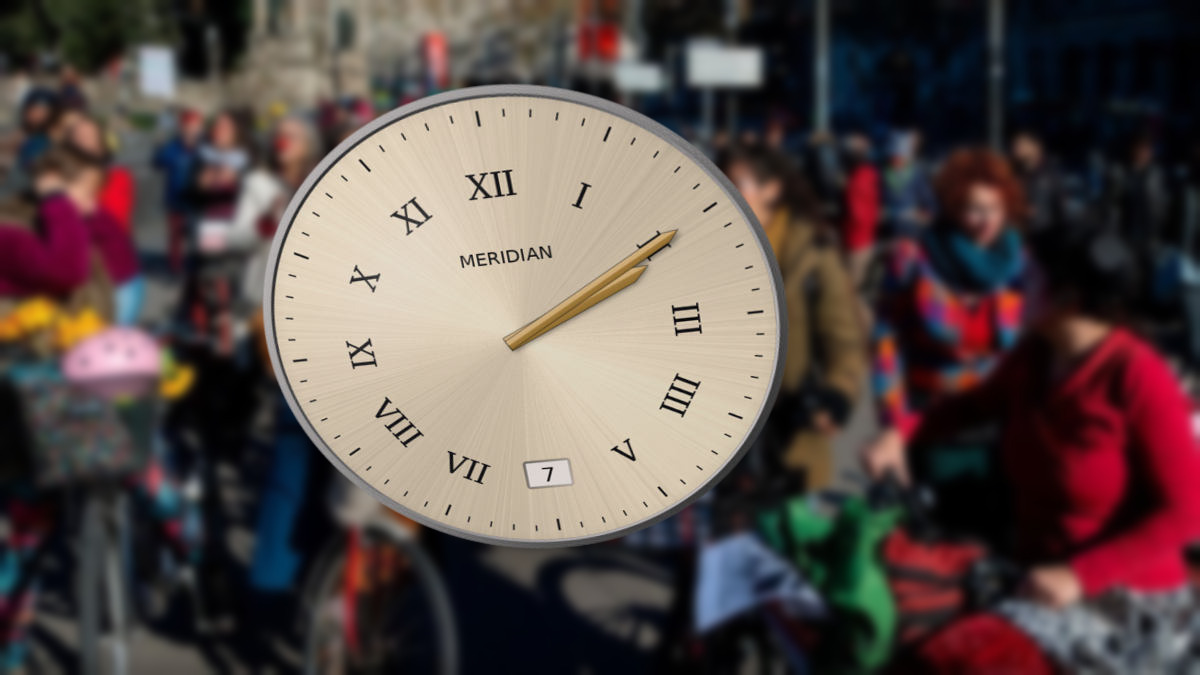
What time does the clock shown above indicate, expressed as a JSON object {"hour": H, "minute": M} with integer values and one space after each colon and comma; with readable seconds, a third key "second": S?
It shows {"hour": 2, "minute": 10}
